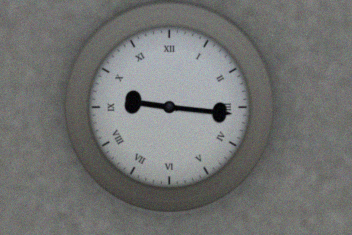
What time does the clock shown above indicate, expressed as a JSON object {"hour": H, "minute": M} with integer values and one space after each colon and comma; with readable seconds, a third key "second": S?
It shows {"hour": 9, "minute": 16}
